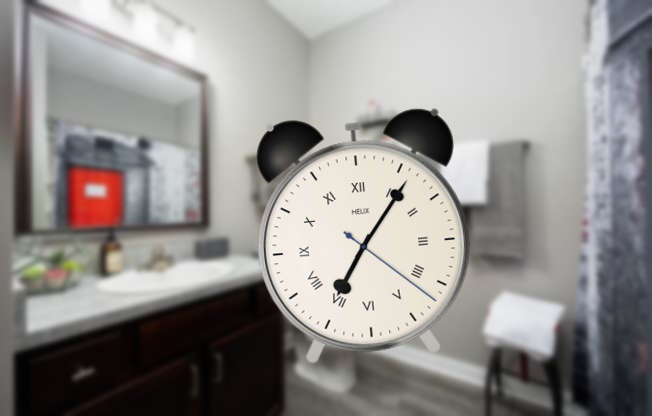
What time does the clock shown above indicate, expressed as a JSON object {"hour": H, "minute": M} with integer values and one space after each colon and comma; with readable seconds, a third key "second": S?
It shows {"hour": 7, "minute": 6, "second": 22}
